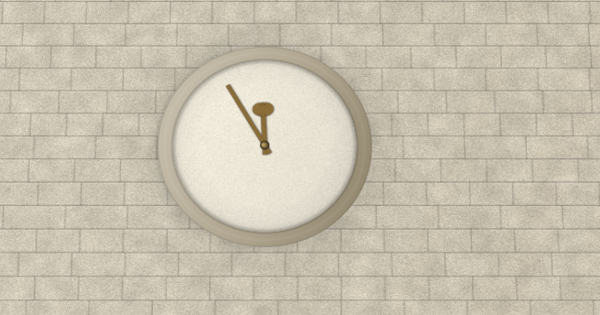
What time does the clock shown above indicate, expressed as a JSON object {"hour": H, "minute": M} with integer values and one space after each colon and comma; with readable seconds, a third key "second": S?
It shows {"hour": 11, "minute": 55}
